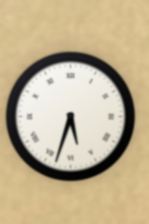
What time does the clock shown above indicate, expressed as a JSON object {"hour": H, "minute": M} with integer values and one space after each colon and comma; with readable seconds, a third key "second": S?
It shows {"hour": 5, "minute": 33}
